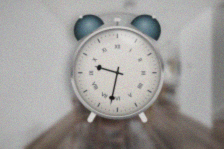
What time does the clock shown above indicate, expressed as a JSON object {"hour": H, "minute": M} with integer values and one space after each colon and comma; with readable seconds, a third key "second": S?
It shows {"hour": 9, "minute": 32}
